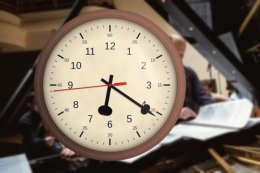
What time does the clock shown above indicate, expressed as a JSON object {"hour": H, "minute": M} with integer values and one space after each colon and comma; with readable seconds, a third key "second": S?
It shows {"hour": 6, "minute": 20, "second": 44}
